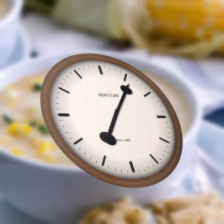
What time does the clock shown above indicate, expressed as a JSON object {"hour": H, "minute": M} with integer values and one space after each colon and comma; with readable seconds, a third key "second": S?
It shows {"hour": 7, "minute": 6}
